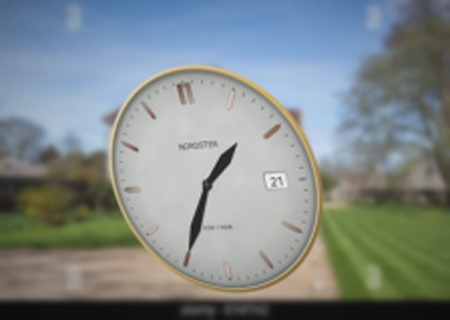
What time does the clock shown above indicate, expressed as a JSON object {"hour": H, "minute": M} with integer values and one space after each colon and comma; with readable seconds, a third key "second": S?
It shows {"hour": 1, "minute": 35}
